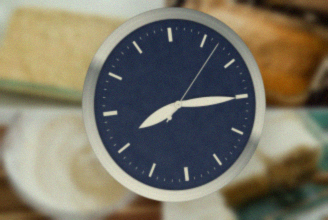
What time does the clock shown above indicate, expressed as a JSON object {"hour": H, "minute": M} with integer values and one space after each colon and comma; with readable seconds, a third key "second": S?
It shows {"hour": 8, "minute": 15, "second": 7}
